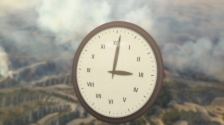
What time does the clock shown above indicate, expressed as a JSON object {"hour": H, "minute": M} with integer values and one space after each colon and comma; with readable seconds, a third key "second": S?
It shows {"hour": 3, "minute": 1}
